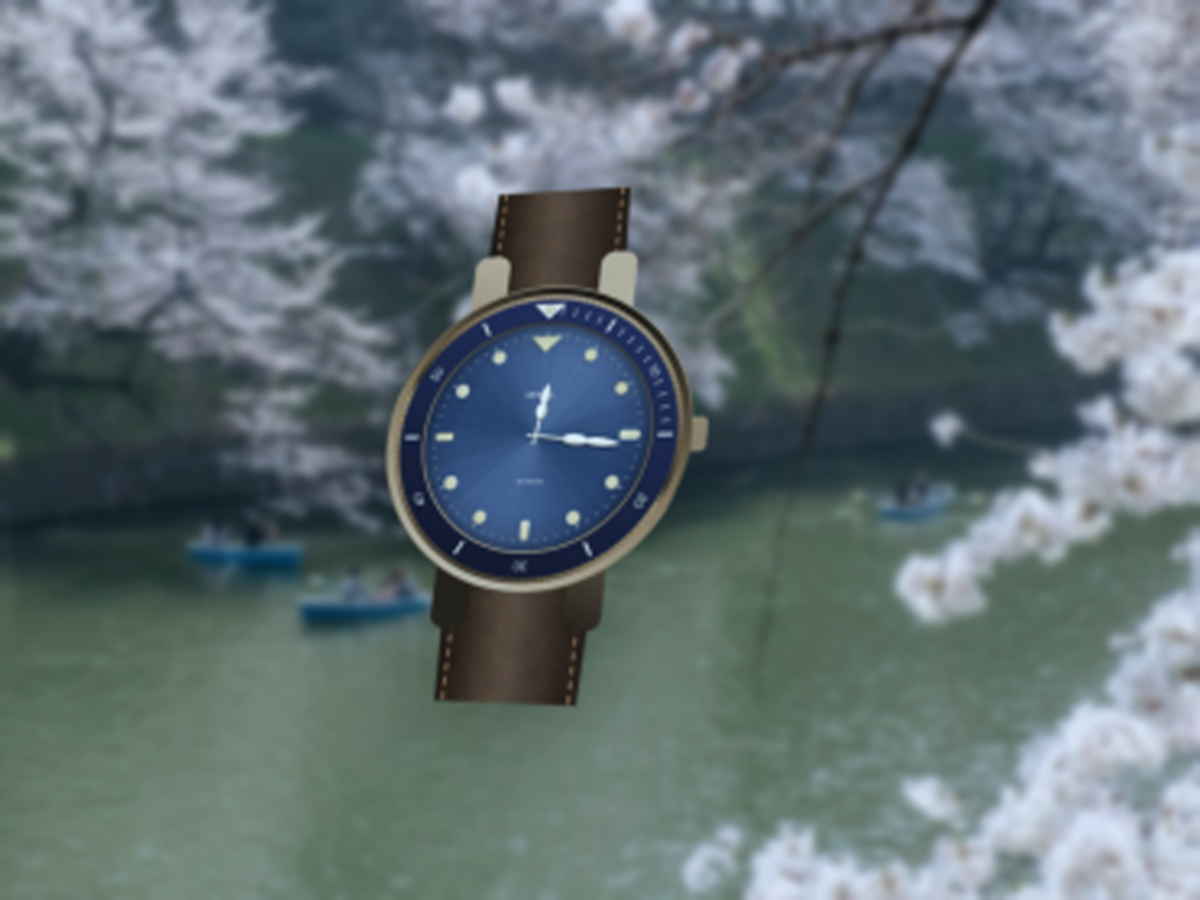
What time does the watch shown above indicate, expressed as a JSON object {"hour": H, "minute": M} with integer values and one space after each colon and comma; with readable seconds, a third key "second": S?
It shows {"hour": 12, "minute": 16}
